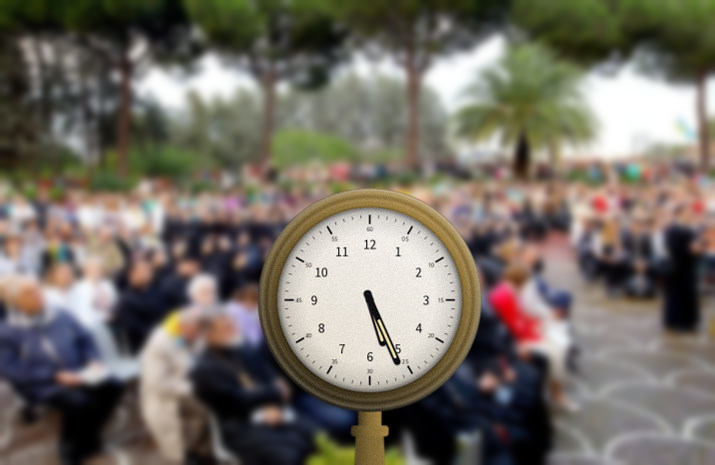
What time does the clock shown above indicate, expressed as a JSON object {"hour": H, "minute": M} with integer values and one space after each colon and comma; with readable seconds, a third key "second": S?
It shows {"hour": 5, "minute": 26}
